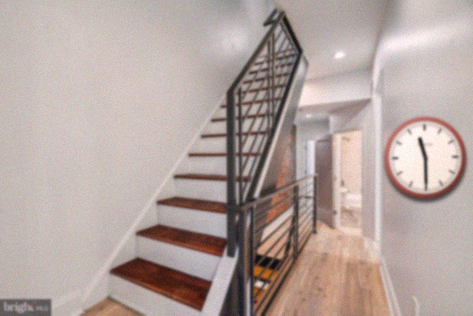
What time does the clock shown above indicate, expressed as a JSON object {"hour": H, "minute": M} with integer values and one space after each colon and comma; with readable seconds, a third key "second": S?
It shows {"hour": 11, "minute": 30}
